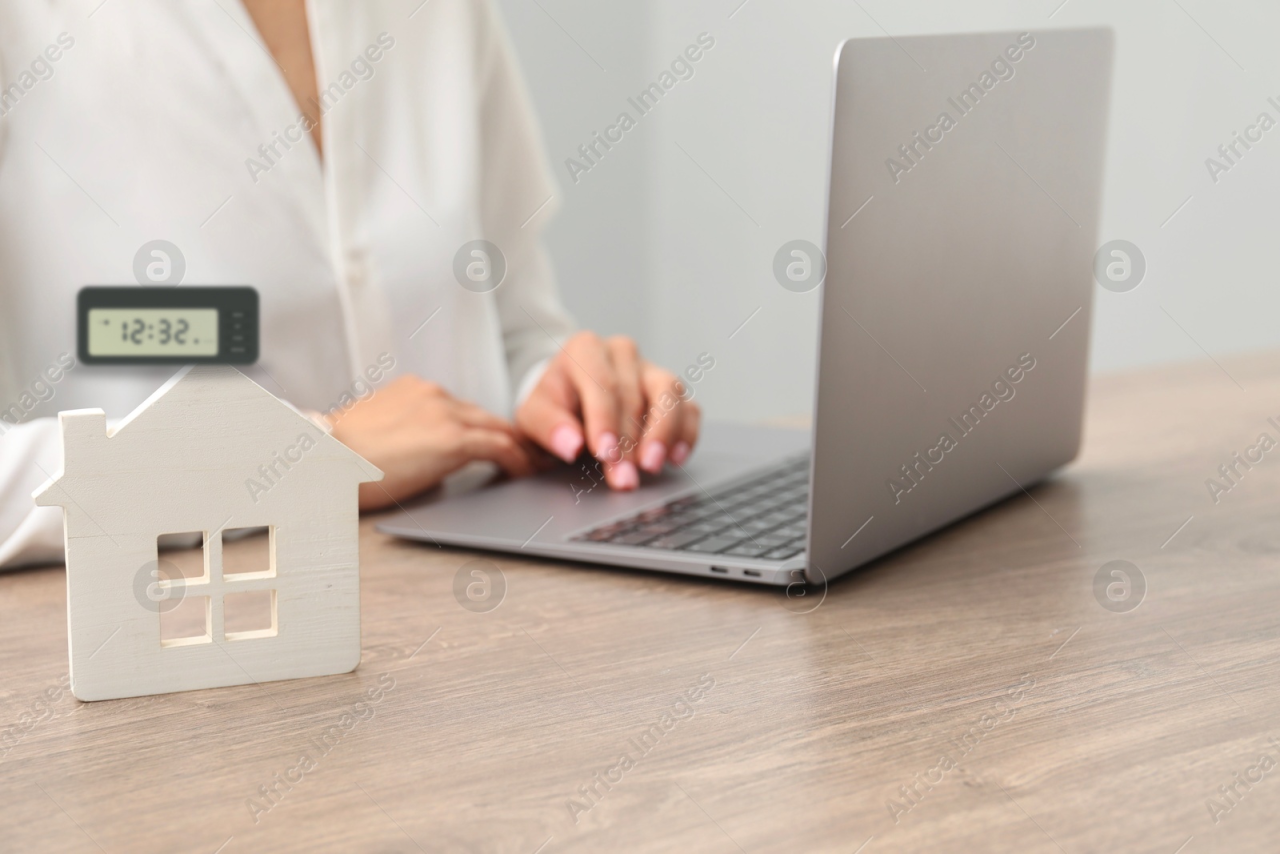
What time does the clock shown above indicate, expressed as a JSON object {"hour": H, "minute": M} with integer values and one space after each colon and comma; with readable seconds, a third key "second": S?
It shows {"hour": 12, "minute": 32}
